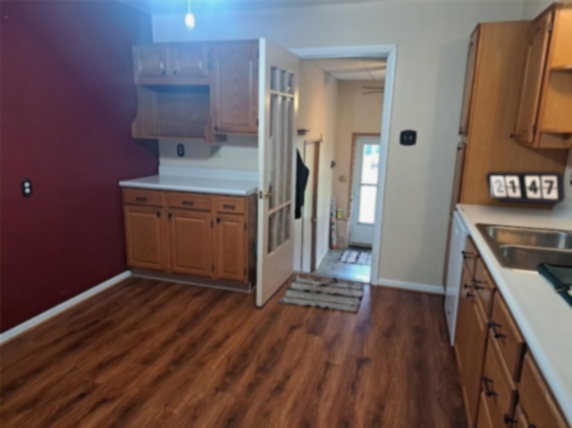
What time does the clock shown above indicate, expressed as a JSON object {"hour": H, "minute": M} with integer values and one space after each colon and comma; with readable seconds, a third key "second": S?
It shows {"hour": 21, "minute": 47}
